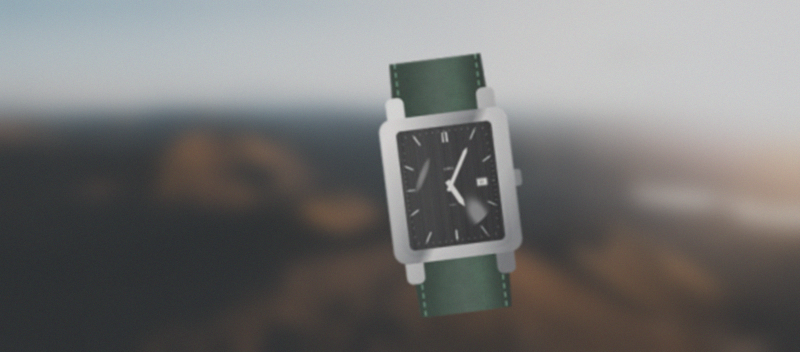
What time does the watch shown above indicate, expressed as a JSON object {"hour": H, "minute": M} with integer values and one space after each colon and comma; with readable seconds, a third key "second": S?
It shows {"hour": 5, "minute": 5}
